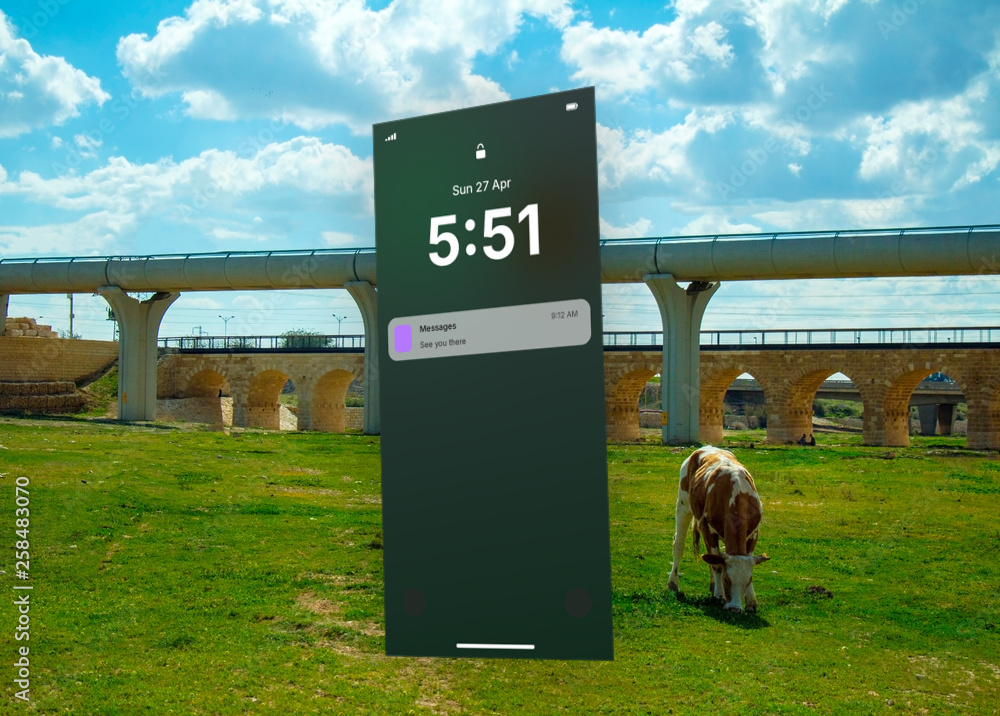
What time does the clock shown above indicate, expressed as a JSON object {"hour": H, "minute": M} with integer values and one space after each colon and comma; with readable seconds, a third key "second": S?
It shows {"hour": 5, "minute": 51}
